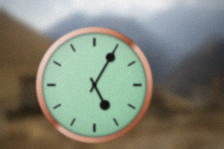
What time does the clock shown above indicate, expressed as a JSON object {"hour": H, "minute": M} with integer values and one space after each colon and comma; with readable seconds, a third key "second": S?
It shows {"hour": 5, "minute": 5}
